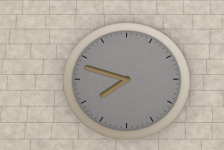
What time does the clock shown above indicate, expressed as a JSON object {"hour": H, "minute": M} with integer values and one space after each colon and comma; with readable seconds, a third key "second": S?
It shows {"hour": 7, "minute": 48}
